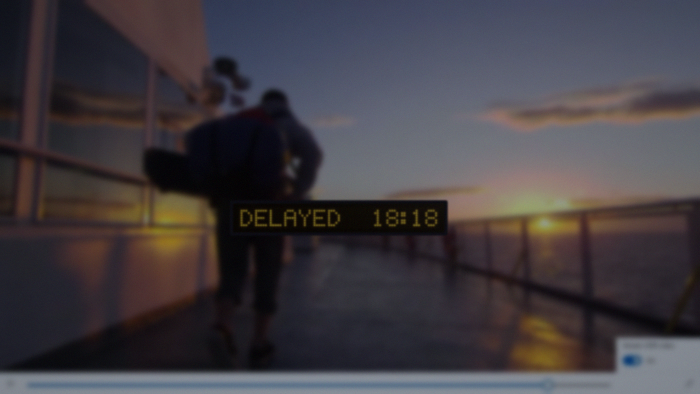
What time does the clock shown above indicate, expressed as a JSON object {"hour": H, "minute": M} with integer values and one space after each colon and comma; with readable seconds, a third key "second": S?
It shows {"hour": 18, "minute": 18}
